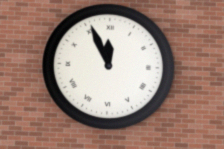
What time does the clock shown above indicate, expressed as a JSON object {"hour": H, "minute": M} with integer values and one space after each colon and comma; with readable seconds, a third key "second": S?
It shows {"hour": 11, "minute": 56}
